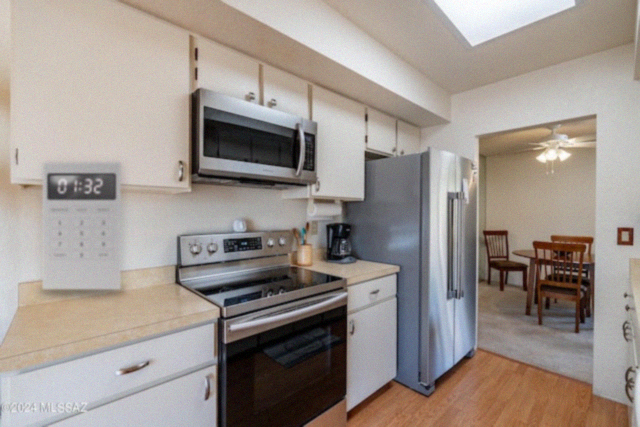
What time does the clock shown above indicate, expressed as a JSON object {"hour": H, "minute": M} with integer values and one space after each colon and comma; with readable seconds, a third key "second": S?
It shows {"hour": 1, "minute": 32}
